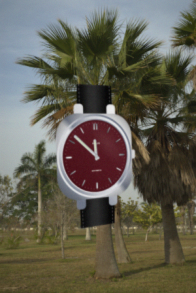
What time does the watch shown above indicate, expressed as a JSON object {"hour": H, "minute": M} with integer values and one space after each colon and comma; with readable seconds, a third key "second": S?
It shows {"hour": 11, "minute": 52}
